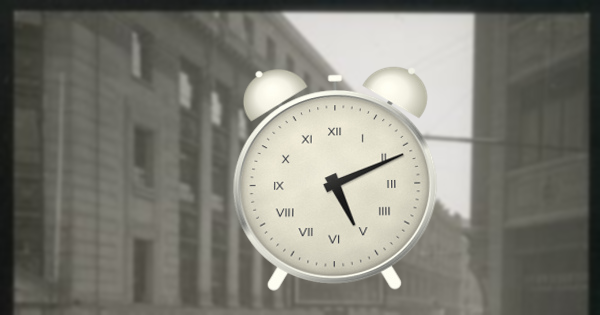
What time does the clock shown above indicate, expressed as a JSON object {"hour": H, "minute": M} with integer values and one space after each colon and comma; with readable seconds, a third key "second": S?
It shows {"hour": 5, "minute": 11}
